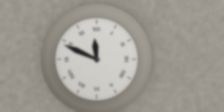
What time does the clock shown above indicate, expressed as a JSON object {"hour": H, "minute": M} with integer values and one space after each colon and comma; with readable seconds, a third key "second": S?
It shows {"hour": 11, "minute": 49}
